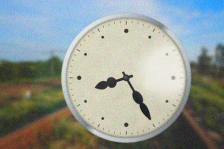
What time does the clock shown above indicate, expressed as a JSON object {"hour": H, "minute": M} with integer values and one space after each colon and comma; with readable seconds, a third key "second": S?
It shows {"hour": 8, "minute": 25}
